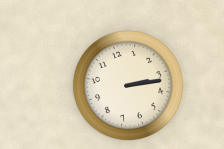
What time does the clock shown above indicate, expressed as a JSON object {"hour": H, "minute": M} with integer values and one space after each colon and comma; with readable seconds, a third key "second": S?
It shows {"hour": 3, "minute": 17}
